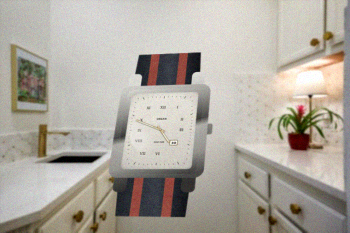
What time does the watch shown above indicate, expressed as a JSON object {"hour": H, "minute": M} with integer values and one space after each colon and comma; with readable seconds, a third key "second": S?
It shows {"hour": 4, "minute": 49}
